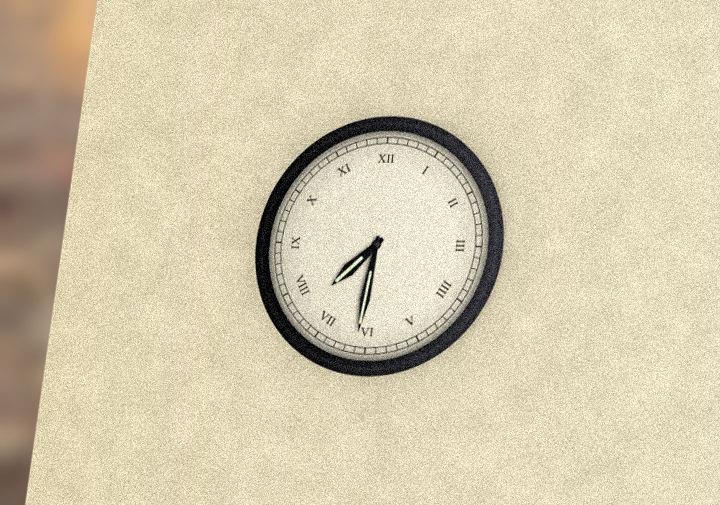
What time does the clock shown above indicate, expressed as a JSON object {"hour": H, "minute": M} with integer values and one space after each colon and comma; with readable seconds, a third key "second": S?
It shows {"hour": 7, "minute": 31}
